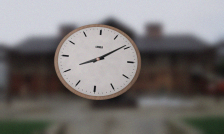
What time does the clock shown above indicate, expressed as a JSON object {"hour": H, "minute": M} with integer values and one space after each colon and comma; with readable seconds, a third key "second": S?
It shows {"hour": 8, "minute": 9}
